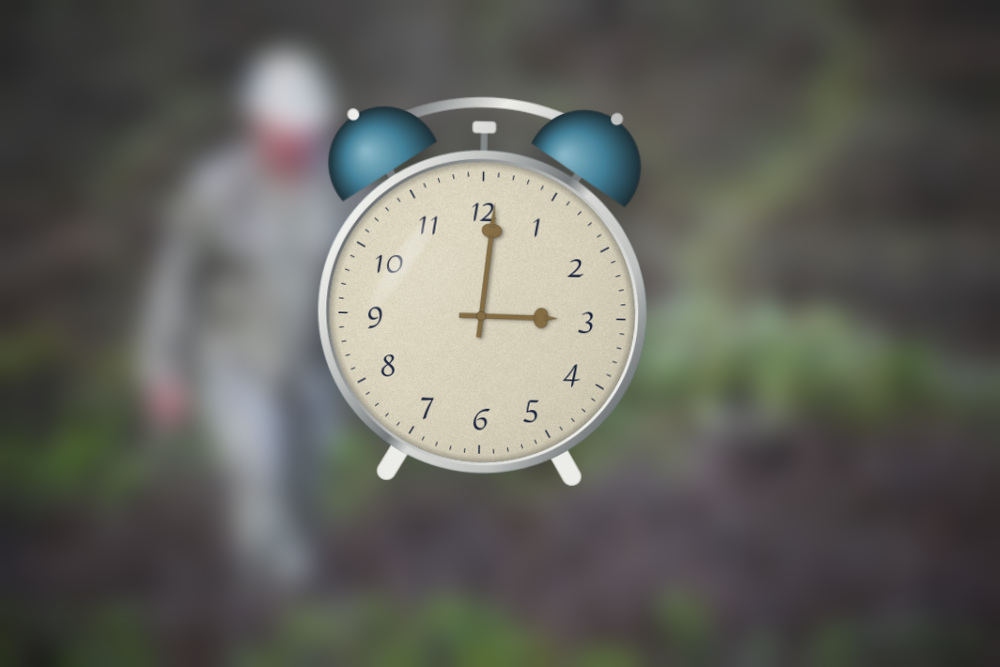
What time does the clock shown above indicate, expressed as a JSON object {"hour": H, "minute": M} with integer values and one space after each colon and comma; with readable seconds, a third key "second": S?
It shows {"hour": 3, "minute": 1}
